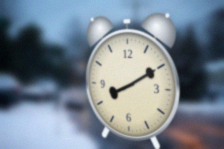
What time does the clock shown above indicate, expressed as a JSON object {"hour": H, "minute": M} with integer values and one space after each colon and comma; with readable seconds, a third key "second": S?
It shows {"hour": 8, "minute": 10}
